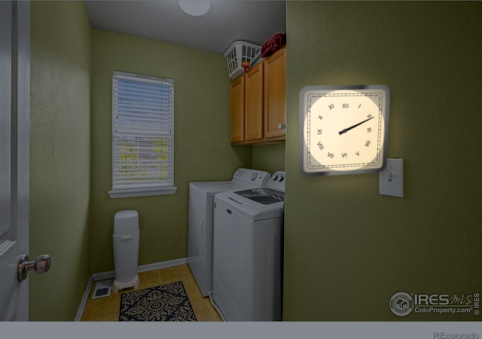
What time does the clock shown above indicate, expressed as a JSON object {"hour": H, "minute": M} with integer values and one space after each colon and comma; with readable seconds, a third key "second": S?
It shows {"hour": 2, "minute": 11}
